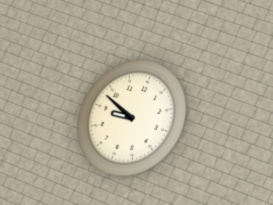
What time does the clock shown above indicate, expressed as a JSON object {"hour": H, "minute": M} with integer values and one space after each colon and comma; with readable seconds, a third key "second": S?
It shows {"hour": 8, "minute": 48}
